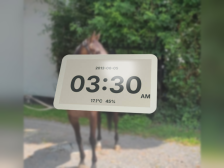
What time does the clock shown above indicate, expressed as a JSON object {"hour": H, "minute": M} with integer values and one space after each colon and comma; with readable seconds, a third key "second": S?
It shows {"hour": 3, "minute": 30}
